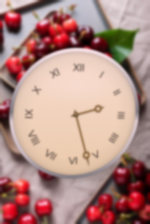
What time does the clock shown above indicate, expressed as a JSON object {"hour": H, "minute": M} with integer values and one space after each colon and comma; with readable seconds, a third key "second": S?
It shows {"hour": 2, "minute": 27}
